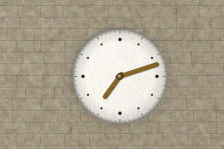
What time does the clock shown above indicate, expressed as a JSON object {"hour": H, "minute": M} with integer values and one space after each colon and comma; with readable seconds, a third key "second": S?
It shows {"hour": 7, "minute": 12}
